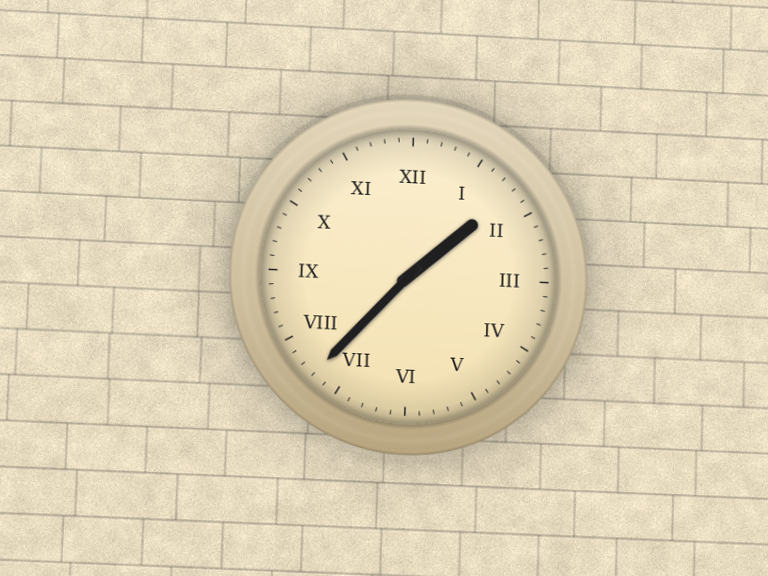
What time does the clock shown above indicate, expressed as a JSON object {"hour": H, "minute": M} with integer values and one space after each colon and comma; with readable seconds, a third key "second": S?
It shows {"hour": 1, "minute": 37}
